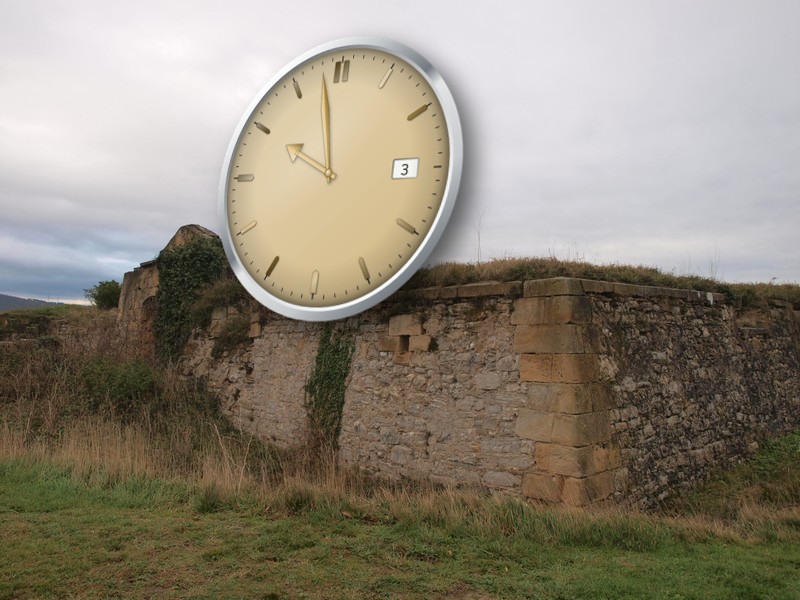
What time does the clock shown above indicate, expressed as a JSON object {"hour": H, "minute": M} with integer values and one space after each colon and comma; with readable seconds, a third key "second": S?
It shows {"hour": 9, "minute": 58}
